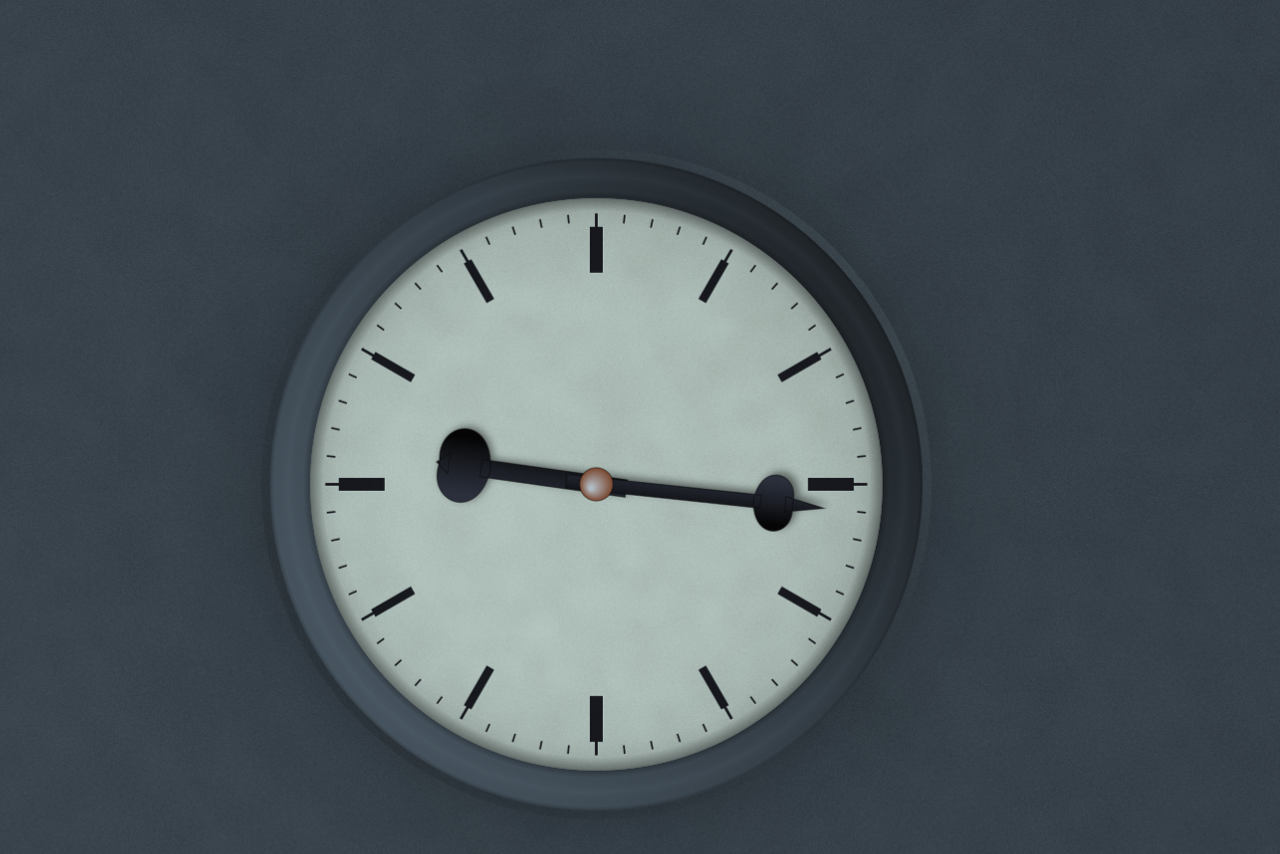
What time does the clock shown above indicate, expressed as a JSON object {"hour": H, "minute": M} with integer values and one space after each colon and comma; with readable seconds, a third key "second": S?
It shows {"hour": 9, "minute": 16}
